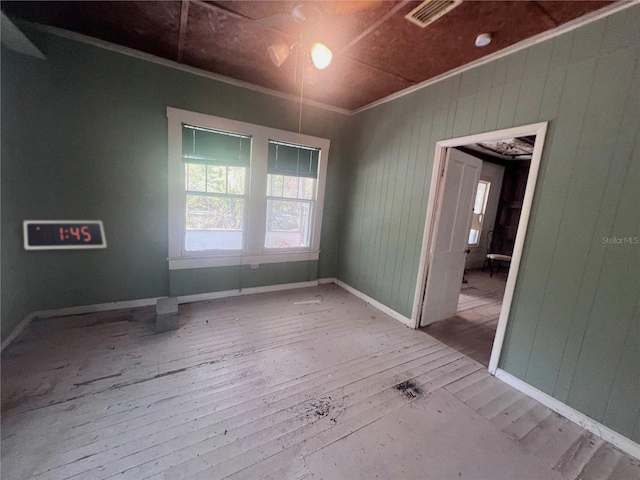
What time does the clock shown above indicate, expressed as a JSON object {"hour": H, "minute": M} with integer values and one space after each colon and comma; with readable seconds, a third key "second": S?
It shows {"hour": 1, "minute": 45}
